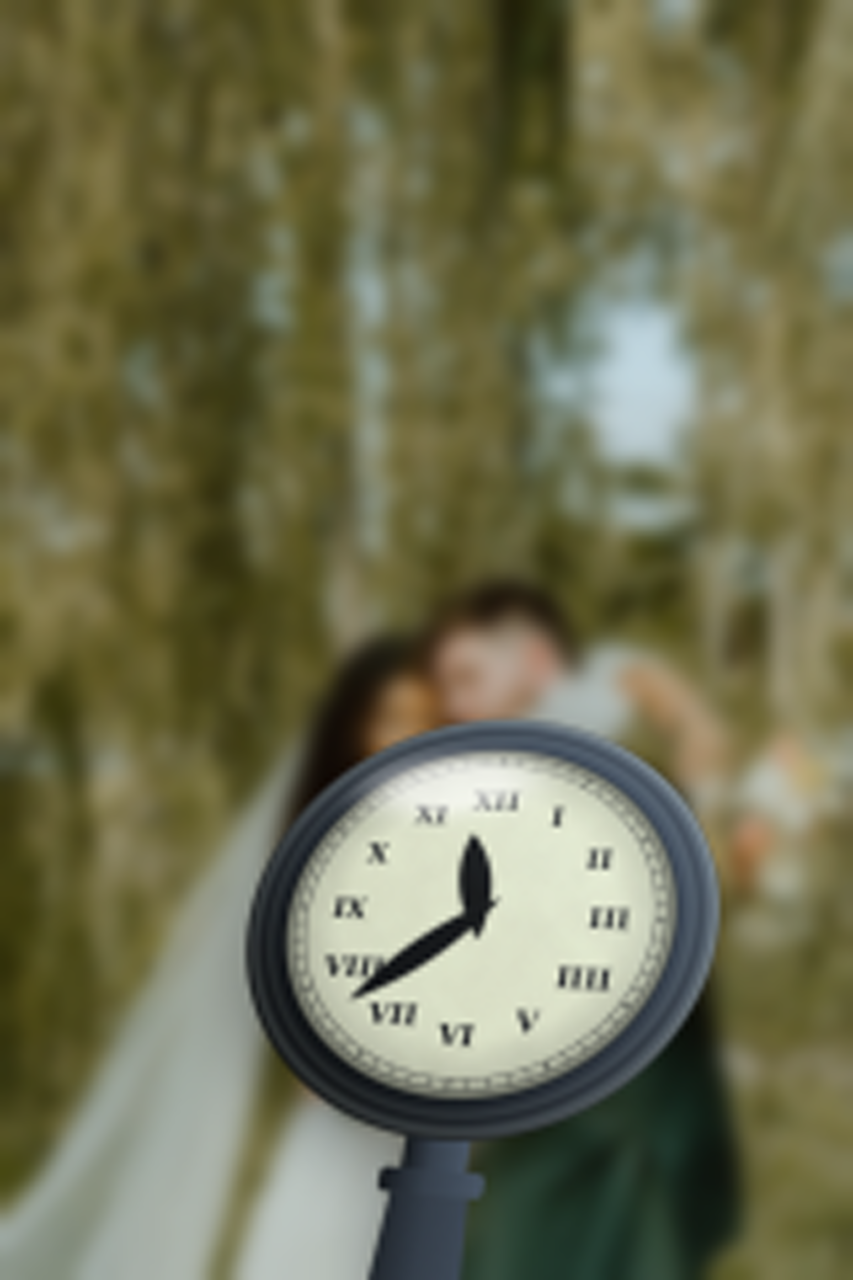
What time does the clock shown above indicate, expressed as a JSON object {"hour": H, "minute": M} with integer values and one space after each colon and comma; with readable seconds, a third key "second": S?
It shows {"hour": 11, "minute": 38}
